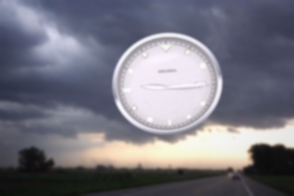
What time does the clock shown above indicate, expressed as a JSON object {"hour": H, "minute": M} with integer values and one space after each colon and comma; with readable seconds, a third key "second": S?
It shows {"hour": 9, "minute": 15}
